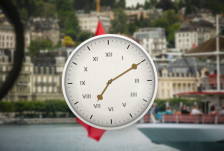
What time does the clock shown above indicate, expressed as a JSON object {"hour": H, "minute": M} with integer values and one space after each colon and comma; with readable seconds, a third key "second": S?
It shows {"hour": 7, "minute": 10}
